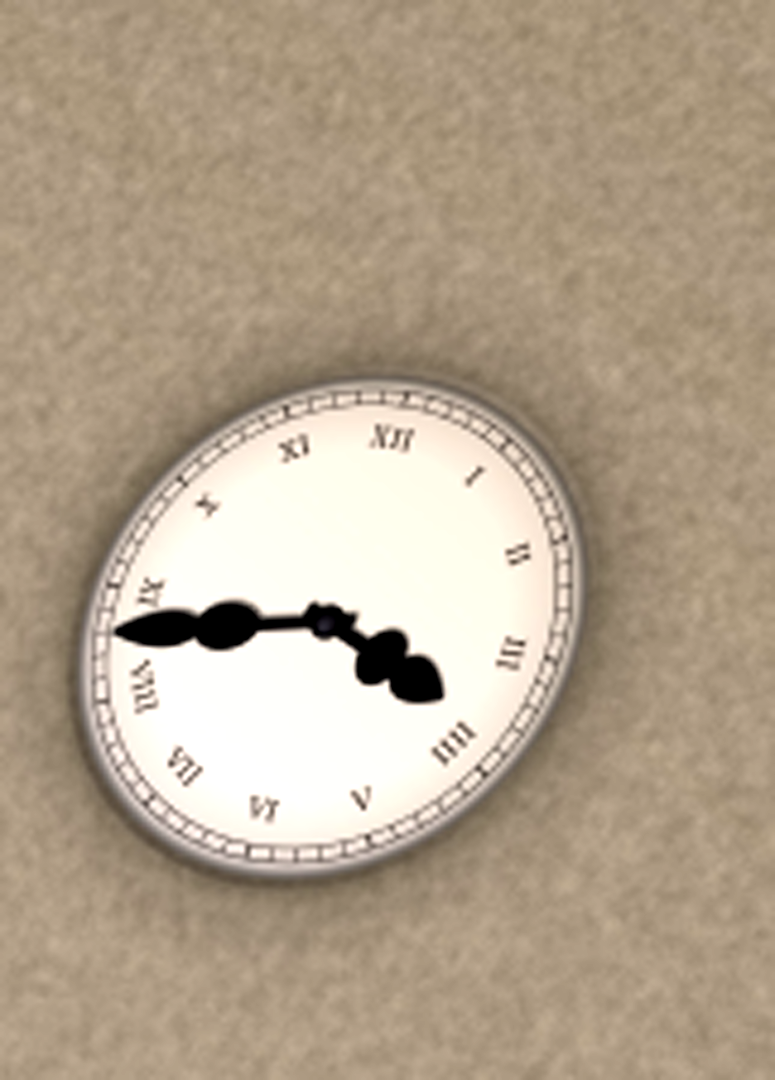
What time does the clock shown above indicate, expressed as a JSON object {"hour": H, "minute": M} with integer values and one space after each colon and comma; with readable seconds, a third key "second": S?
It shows {"hour": 3, "minute": 43}
